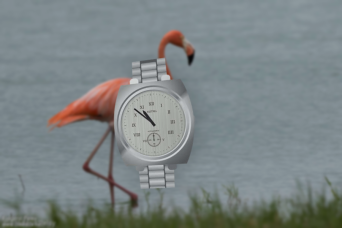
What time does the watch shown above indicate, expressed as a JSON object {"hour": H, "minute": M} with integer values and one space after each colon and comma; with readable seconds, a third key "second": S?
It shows {"hour": 10, "minute": 52}
